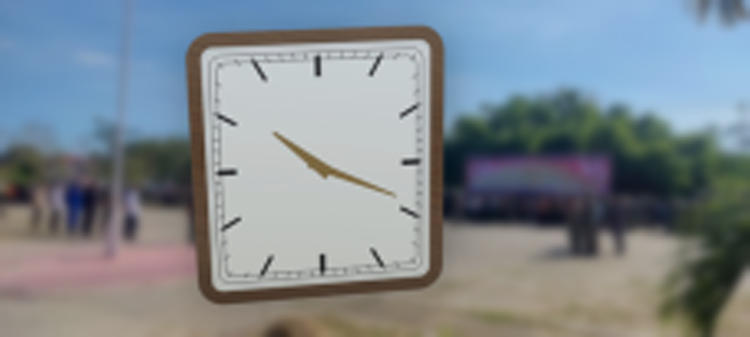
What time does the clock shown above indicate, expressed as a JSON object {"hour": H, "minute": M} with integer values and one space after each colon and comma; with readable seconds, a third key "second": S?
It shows {"hour": 10, "minute": 19}
